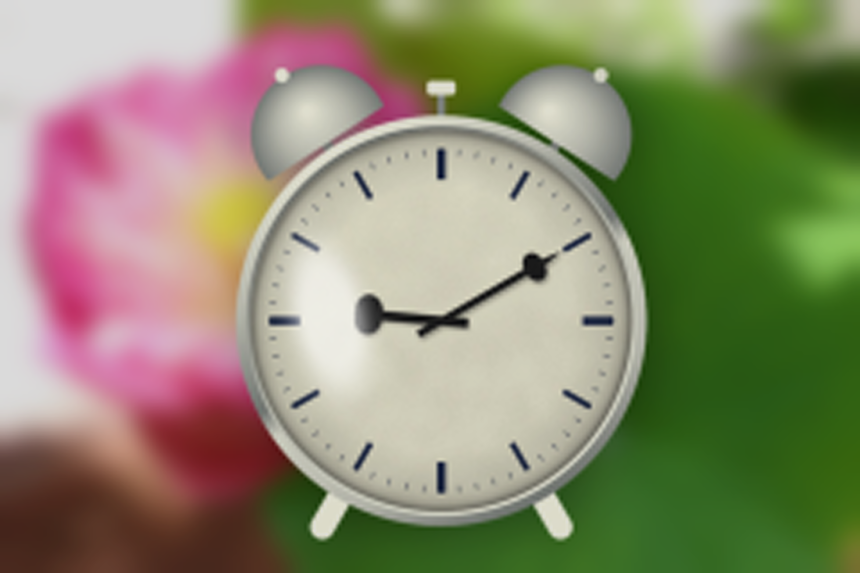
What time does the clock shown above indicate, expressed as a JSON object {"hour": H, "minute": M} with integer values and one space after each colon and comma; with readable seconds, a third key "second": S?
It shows {"hour": 9, "minute": 10}
